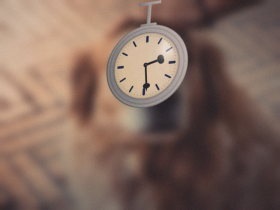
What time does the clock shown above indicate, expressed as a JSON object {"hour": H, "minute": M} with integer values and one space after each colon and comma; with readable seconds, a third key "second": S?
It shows {"hour": 2, "minute": 29}
